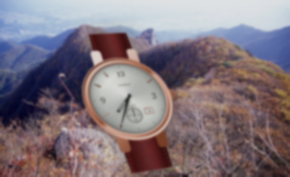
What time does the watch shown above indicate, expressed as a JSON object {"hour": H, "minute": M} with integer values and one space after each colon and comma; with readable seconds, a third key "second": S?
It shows {"hour": 7, "minute": 35}
